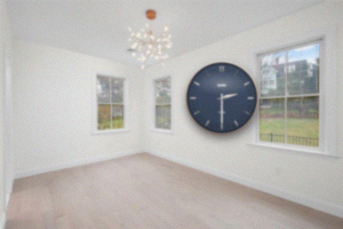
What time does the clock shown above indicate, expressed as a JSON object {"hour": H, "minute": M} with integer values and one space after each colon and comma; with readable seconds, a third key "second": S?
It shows {"hour": 2, "minute": 30}
